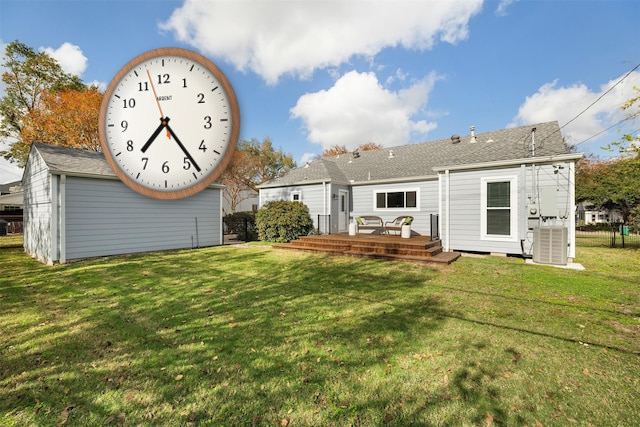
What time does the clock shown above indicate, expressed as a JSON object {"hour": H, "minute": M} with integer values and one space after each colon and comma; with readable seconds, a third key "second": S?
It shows {"hour": 7, "minute": 23, "second": 57}
